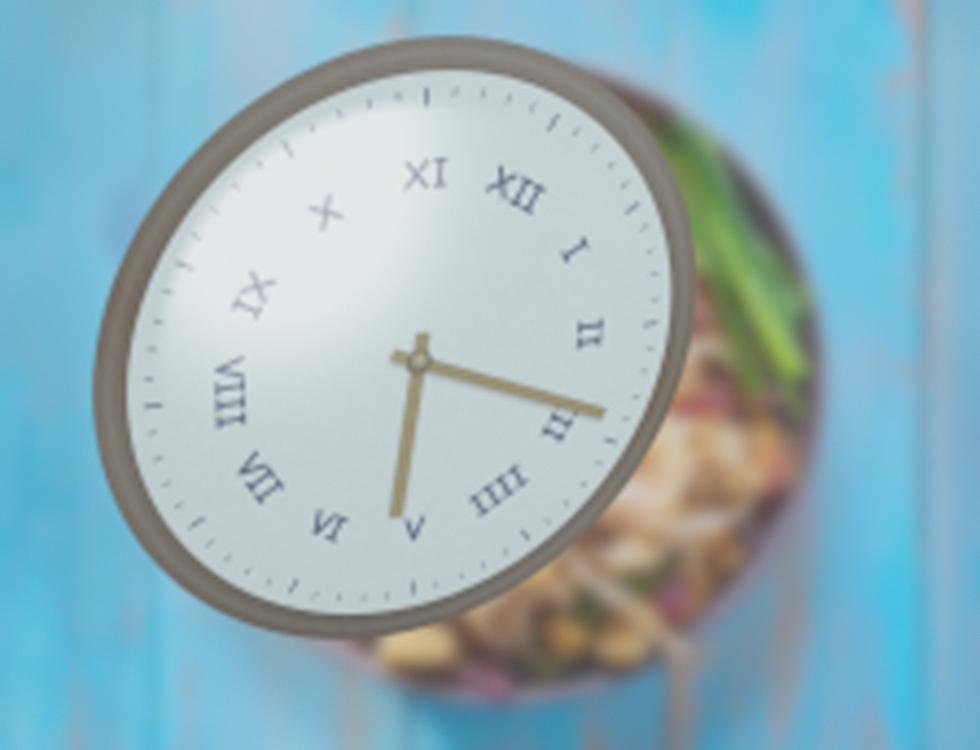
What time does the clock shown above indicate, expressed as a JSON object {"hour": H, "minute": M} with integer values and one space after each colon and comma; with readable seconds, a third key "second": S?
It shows {"hour": 5, "minute": 14}
